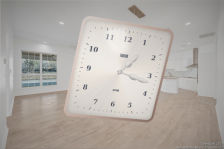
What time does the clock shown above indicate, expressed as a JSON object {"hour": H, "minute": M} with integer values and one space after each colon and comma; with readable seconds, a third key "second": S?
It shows {"hour": 1, "minute": 17}
